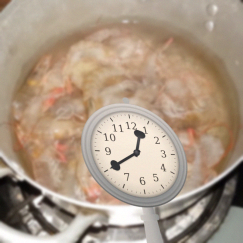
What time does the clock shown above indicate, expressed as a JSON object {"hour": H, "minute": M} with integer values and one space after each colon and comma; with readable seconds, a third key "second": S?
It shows {"hour": 12, "minute": 40}
